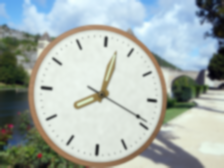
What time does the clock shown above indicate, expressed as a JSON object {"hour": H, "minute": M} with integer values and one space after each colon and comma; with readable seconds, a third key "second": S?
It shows {"hour": 8, "minute": 2, "second": 19}
